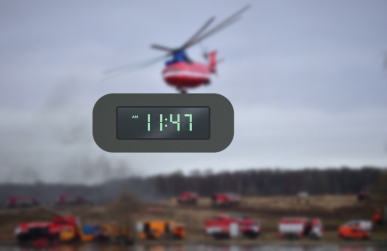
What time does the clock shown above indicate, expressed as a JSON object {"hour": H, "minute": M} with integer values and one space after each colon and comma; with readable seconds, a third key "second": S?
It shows {"hour": 11, "minute": 47}
